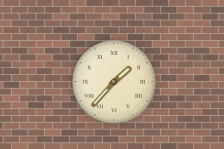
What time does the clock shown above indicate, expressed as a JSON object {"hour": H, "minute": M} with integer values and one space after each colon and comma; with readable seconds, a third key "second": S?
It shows {"hour": 1, "minute": 37}
